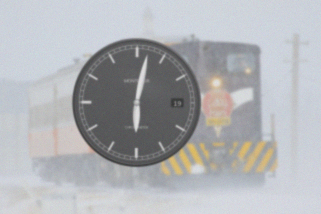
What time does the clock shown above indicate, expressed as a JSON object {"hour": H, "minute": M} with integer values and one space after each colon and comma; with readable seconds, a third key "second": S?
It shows {"hour": 6, "minute": 2}
